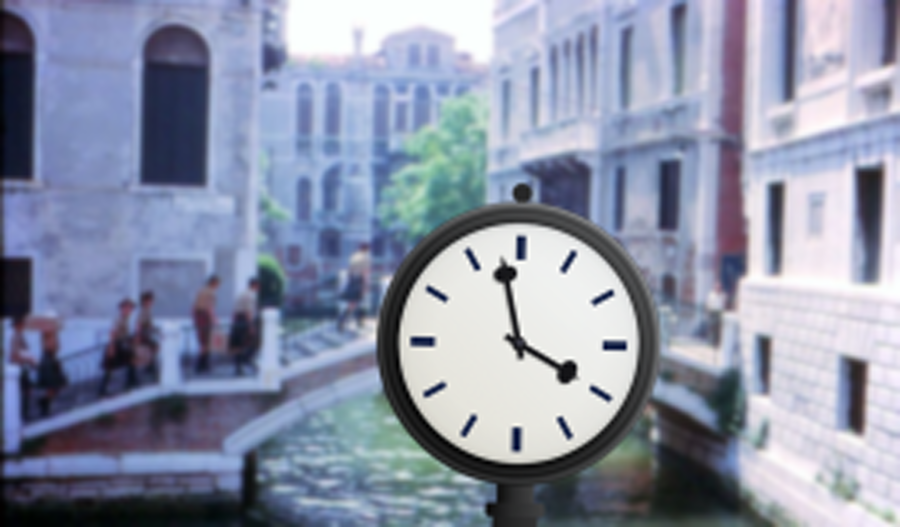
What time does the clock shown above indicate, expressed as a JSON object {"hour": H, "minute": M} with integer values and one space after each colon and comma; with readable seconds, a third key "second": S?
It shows {"hour": 3, "minute": 58}
